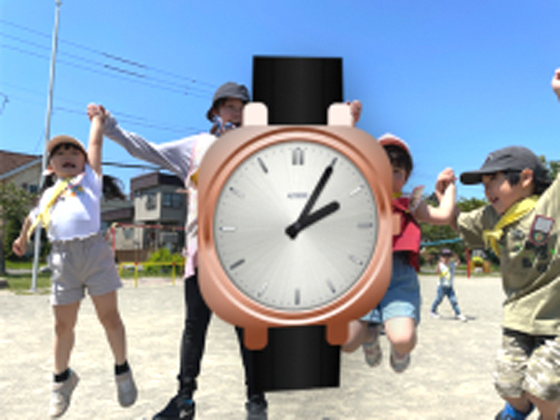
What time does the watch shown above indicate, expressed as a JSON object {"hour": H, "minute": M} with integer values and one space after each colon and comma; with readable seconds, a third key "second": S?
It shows {"hour": 2, "minute": 5}
